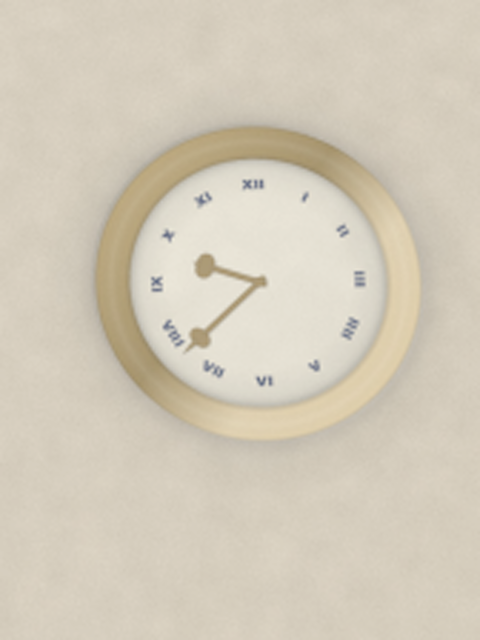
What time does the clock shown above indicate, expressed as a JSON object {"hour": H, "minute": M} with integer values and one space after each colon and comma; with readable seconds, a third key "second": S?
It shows {"hour": 9, "minute": 38}
